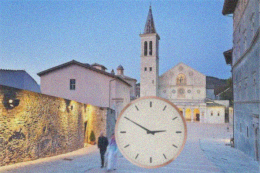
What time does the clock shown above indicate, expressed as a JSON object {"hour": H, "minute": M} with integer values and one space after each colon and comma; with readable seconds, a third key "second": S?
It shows {"hour": 2, "minute": 50}
